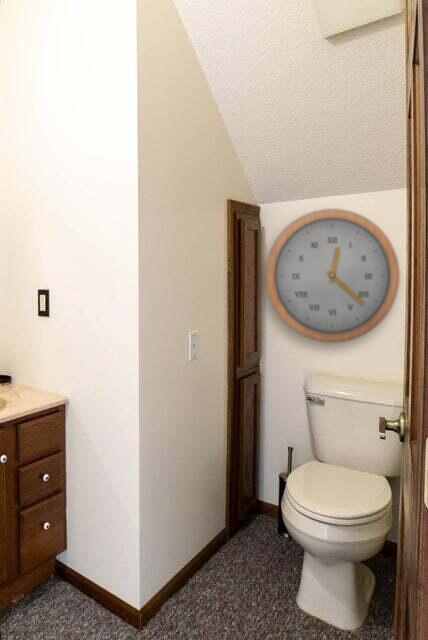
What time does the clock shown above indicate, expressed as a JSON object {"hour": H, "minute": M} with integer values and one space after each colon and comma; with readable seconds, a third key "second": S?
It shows {"hour": 12, "minute": 22}
